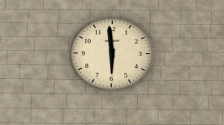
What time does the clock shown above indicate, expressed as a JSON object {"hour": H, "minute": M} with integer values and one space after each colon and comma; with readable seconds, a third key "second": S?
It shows {"hour": 5, "minute": 59}
